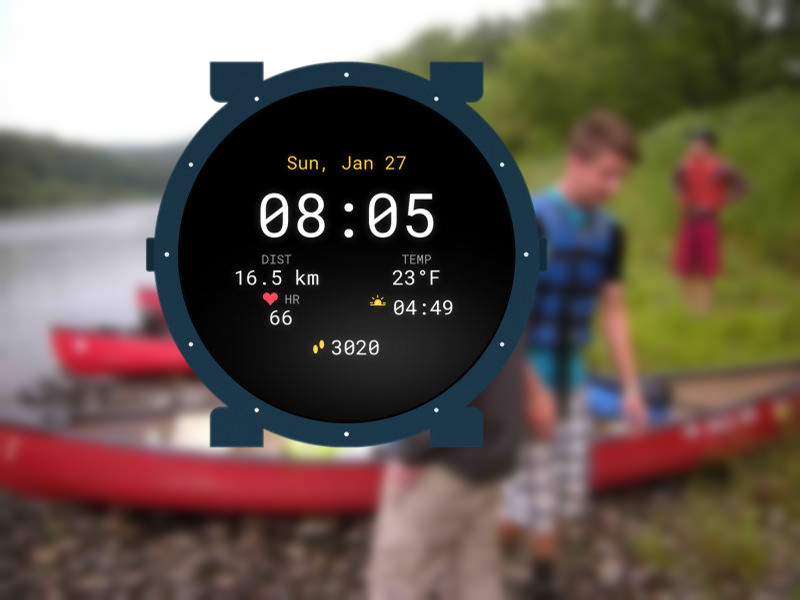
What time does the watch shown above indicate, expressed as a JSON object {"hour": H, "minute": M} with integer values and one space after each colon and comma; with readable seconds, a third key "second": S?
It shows {"hour": 8, "minute": 5}
